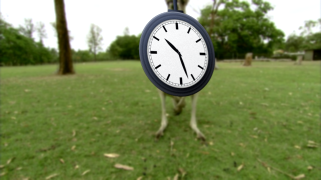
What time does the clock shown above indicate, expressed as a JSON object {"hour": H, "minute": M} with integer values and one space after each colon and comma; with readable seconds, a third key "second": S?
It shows {"hour": 10, "minute": 27}
